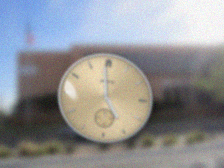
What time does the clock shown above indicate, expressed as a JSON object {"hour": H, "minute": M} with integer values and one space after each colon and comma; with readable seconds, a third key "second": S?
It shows {"hour": 4, "minute": 59}
